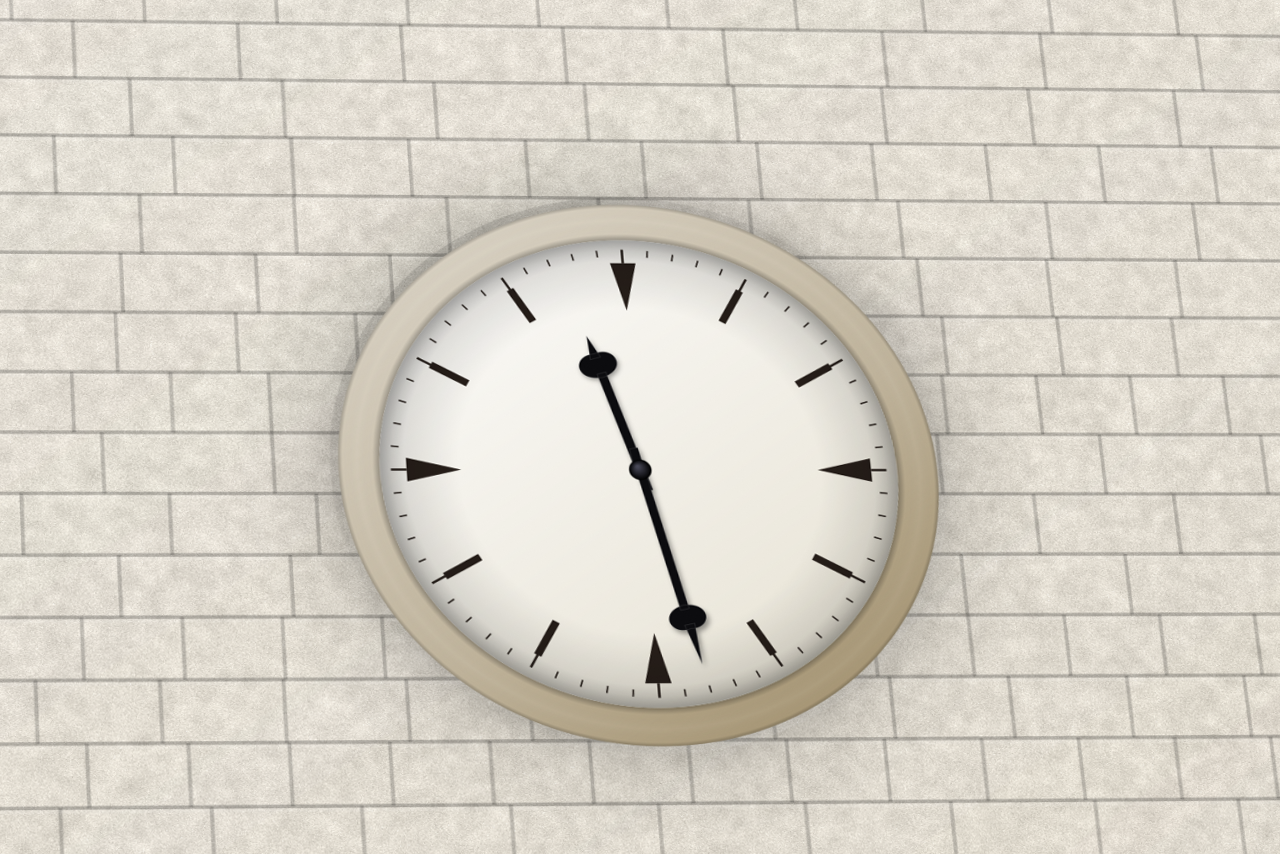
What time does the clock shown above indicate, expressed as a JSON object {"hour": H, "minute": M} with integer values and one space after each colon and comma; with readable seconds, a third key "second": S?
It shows {"hour": 11, "minute": 28}
